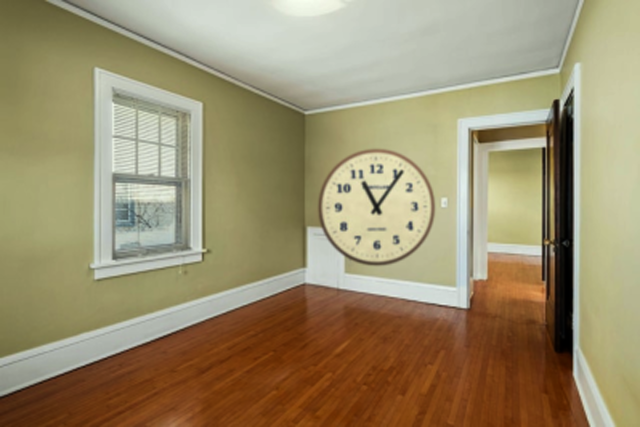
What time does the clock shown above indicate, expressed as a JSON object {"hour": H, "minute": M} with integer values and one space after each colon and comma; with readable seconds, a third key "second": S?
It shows {"hour": 11, "minute": 6}
